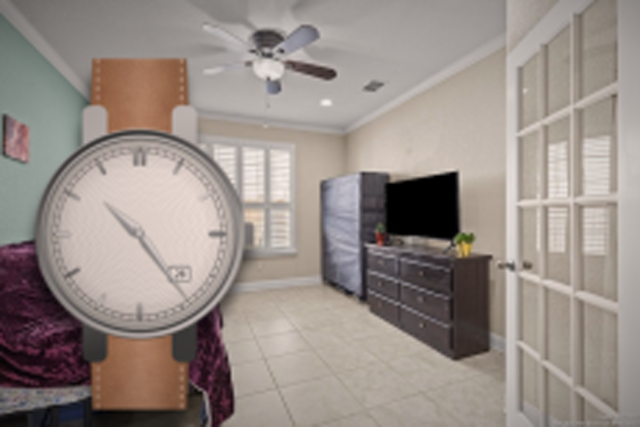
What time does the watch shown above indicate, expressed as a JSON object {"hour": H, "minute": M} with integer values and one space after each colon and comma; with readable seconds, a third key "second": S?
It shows {"hour": 10, "minute": 24}
